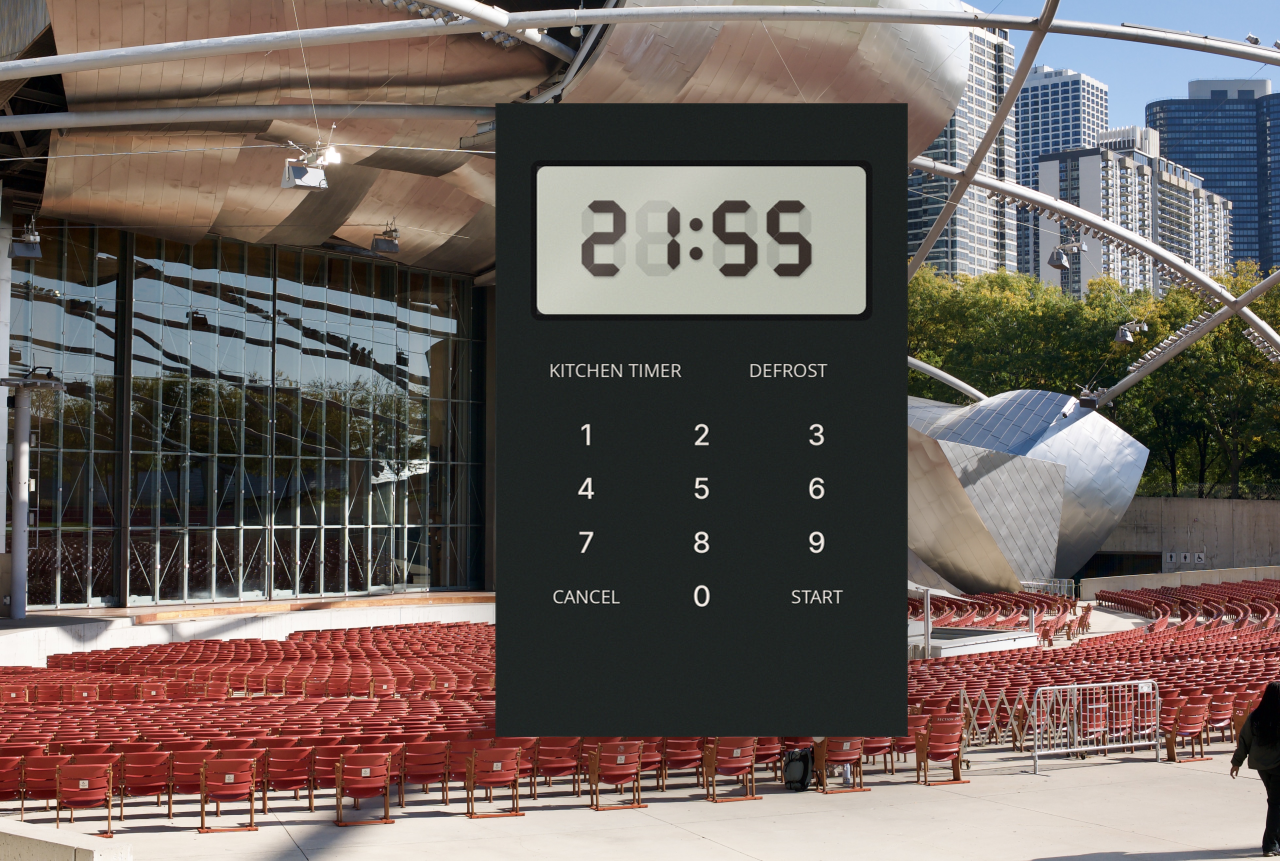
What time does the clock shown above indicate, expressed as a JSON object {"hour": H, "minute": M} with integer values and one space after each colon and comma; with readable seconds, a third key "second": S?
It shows {"hour": 21, "minute": 55}
